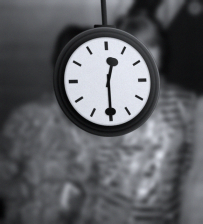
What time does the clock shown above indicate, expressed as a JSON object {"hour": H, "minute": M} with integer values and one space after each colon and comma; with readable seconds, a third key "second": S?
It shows {"hour": 12, "minute": 30}
